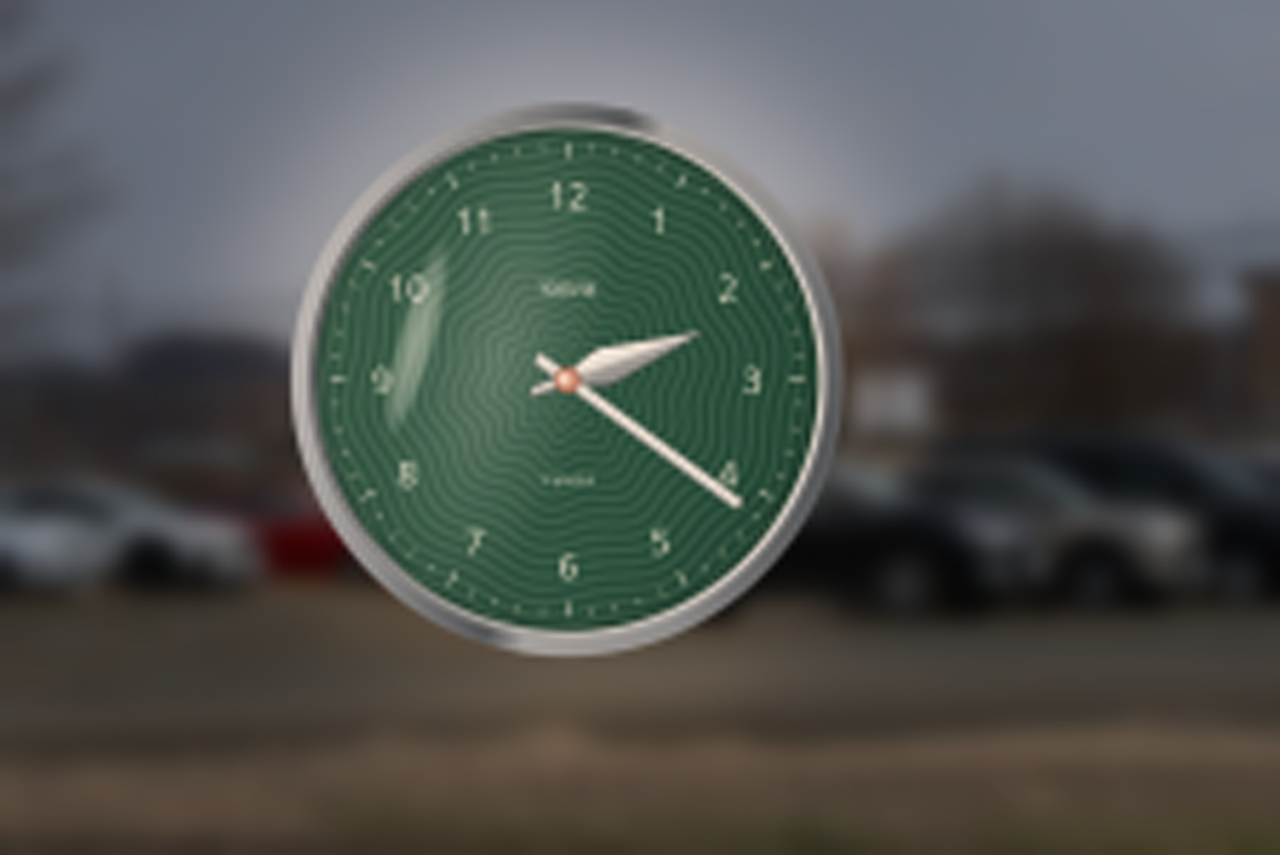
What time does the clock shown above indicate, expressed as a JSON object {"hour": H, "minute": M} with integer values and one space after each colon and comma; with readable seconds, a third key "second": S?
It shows {"hour": 2, "minute": 21}
